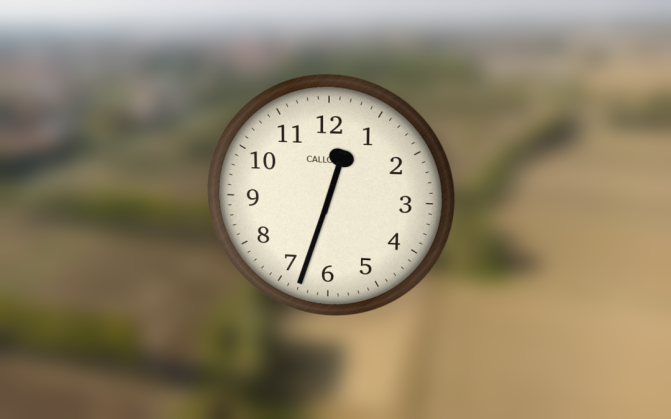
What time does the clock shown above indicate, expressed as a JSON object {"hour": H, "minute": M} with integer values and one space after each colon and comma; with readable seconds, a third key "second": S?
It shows {"hour": 12, "minute": 33}
